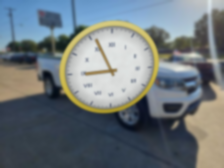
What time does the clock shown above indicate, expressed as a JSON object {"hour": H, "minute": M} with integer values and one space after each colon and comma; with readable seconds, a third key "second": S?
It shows {"hour": 8, "minute": 56}
